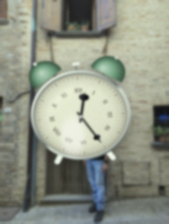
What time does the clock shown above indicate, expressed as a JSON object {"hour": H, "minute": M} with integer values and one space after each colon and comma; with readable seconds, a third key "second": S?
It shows {"hour": 12, "minute": 25}
